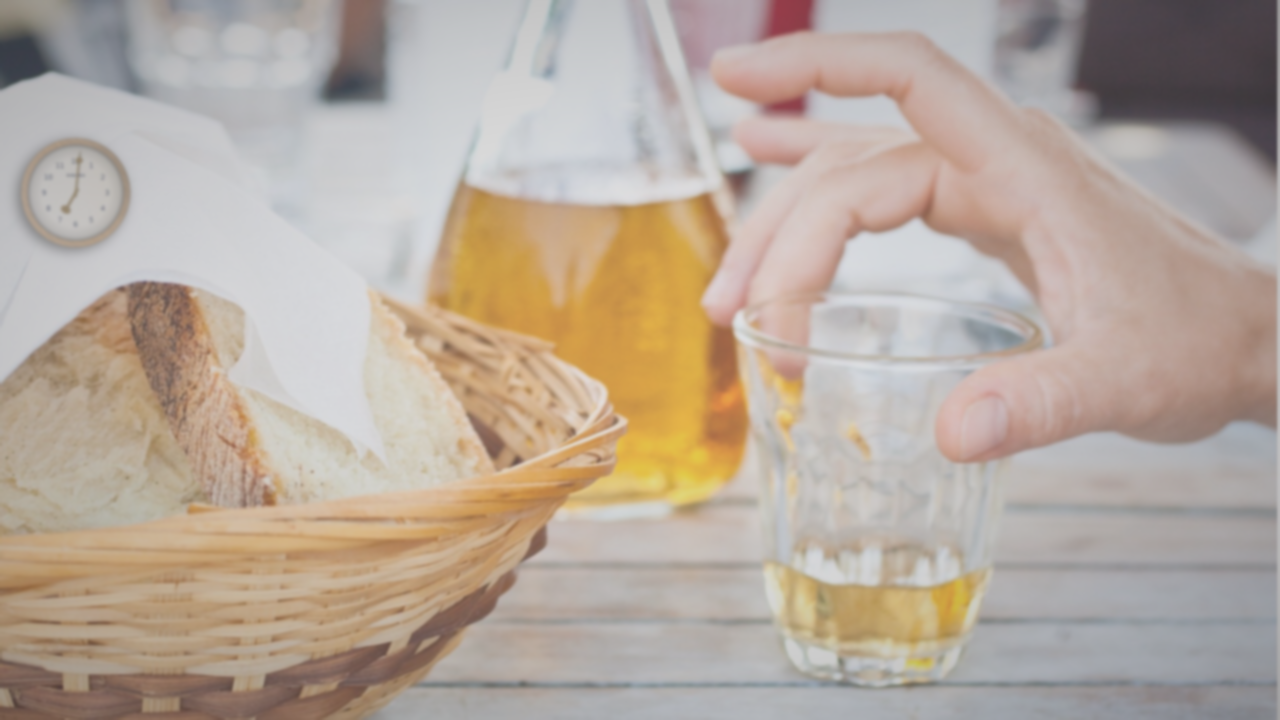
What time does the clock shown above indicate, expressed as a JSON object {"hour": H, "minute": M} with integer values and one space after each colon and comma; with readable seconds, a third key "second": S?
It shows {"hour": 7, "minute": 1}
